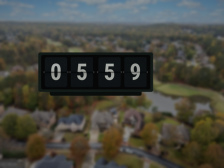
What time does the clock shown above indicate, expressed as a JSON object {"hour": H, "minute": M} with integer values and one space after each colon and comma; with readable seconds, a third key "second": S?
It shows {"hour": 5, "minute": 59}
